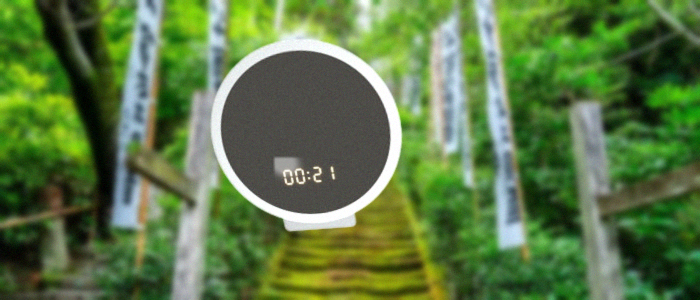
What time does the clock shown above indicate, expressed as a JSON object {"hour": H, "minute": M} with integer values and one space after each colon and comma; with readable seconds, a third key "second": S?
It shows {"hour": 0, "minute": 21}
